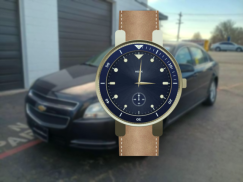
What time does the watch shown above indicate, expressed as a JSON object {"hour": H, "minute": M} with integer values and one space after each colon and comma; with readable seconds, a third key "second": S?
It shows {"hour": 3, "minute": 1}
